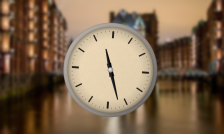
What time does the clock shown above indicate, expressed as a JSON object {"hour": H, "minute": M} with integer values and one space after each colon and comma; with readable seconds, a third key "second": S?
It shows {"hour": 11, "minute": 27}
